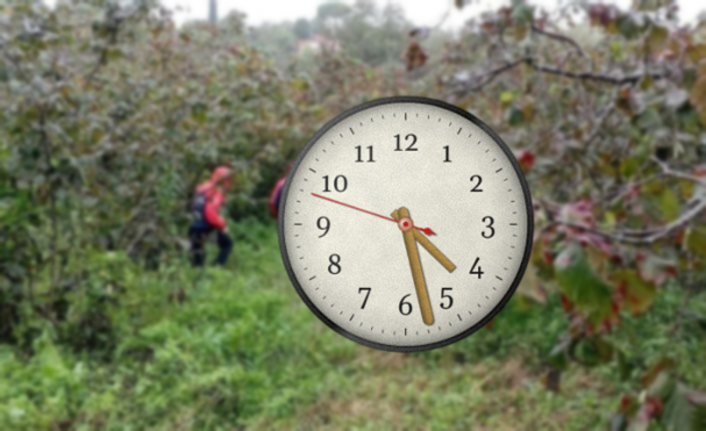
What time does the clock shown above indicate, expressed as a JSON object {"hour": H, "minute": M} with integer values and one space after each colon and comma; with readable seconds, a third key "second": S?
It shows {"hour": 4, "minute": 27, "second": 48}
